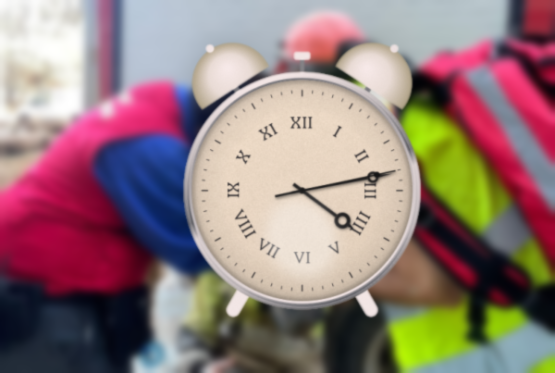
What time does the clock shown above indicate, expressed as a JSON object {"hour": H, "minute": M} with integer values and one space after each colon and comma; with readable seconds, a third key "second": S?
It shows {"hour": 4, "minute": 13, "second": 13}
